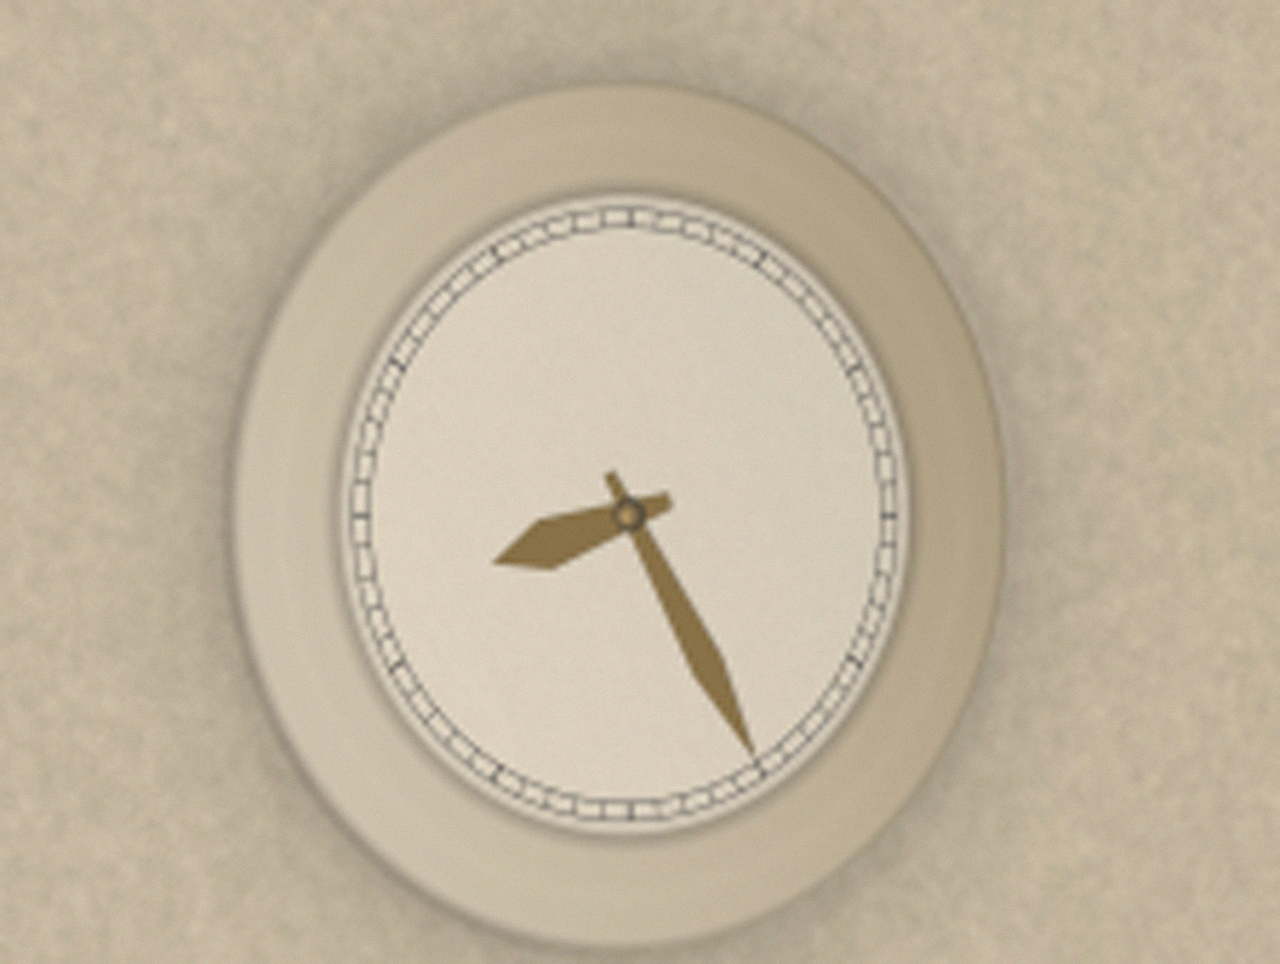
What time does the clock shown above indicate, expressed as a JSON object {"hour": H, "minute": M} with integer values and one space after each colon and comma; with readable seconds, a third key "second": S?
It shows {"hour": 8, "minute": 25}
